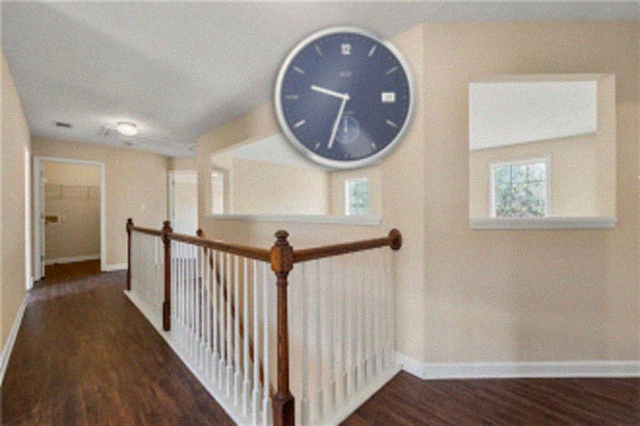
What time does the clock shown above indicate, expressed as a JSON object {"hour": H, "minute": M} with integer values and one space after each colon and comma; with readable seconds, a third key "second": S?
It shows {"hour": 9, "minute": 33}
